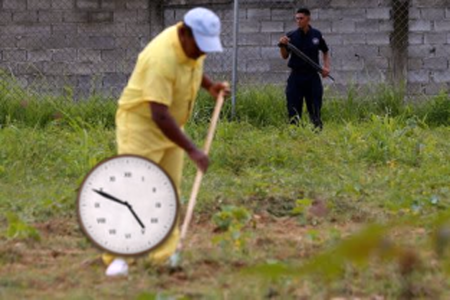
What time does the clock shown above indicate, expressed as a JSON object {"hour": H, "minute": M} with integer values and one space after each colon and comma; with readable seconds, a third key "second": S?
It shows {"hour": 4, "minute": 49}
